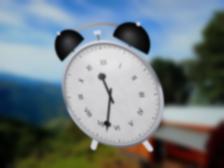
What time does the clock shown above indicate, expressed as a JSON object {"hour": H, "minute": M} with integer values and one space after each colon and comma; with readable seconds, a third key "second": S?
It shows {"hour": 11, "minute": 33}
